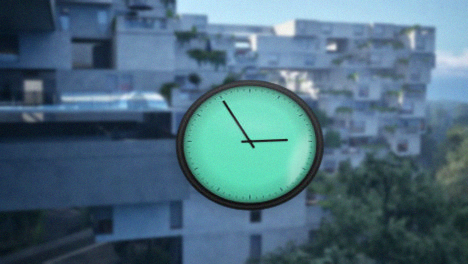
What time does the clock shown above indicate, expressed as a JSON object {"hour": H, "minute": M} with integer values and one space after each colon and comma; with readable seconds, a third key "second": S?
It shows {"hour": 2, "minute": 55}
